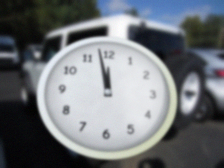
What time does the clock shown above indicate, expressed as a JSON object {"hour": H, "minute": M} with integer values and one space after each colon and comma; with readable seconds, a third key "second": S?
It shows {"hour": 11, "minute": 58}
